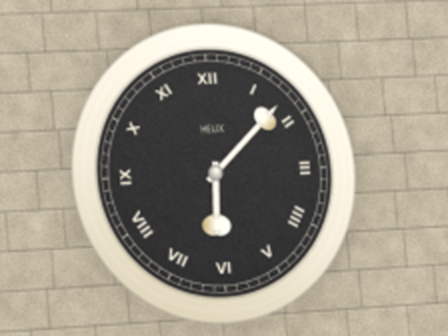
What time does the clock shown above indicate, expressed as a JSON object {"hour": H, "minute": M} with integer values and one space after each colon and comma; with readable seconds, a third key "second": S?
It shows {"hour": 6, "minute": 8}
